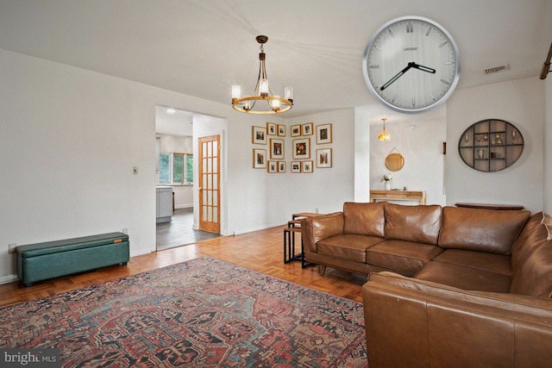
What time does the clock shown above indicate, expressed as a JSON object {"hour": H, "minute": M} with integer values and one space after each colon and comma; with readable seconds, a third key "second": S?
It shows {"hour": 3, "minute": 39}
